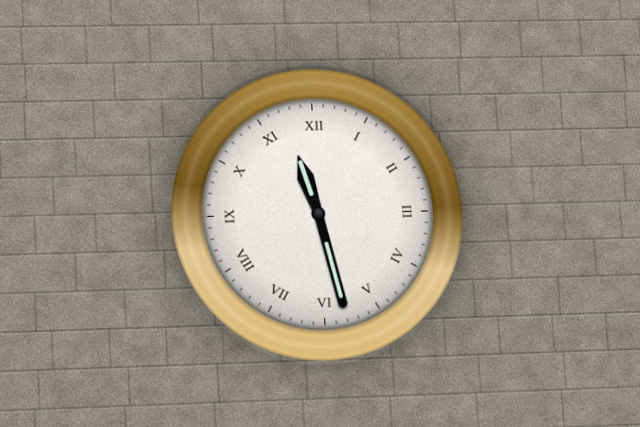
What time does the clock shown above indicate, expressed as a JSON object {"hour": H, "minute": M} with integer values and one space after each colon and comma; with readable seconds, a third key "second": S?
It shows {"hour": 11, "minute": 28}
